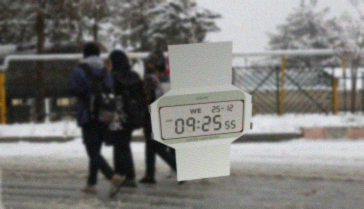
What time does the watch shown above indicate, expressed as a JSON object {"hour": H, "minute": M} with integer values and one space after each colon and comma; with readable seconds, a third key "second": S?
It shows {"hour": 9, "minute": 25, "second": 55}
